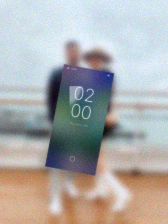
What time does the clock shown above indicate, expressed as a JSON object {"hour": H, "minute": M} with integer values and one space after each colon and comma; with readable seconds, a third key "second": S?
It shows {"hour": 2, "minute": 0}
